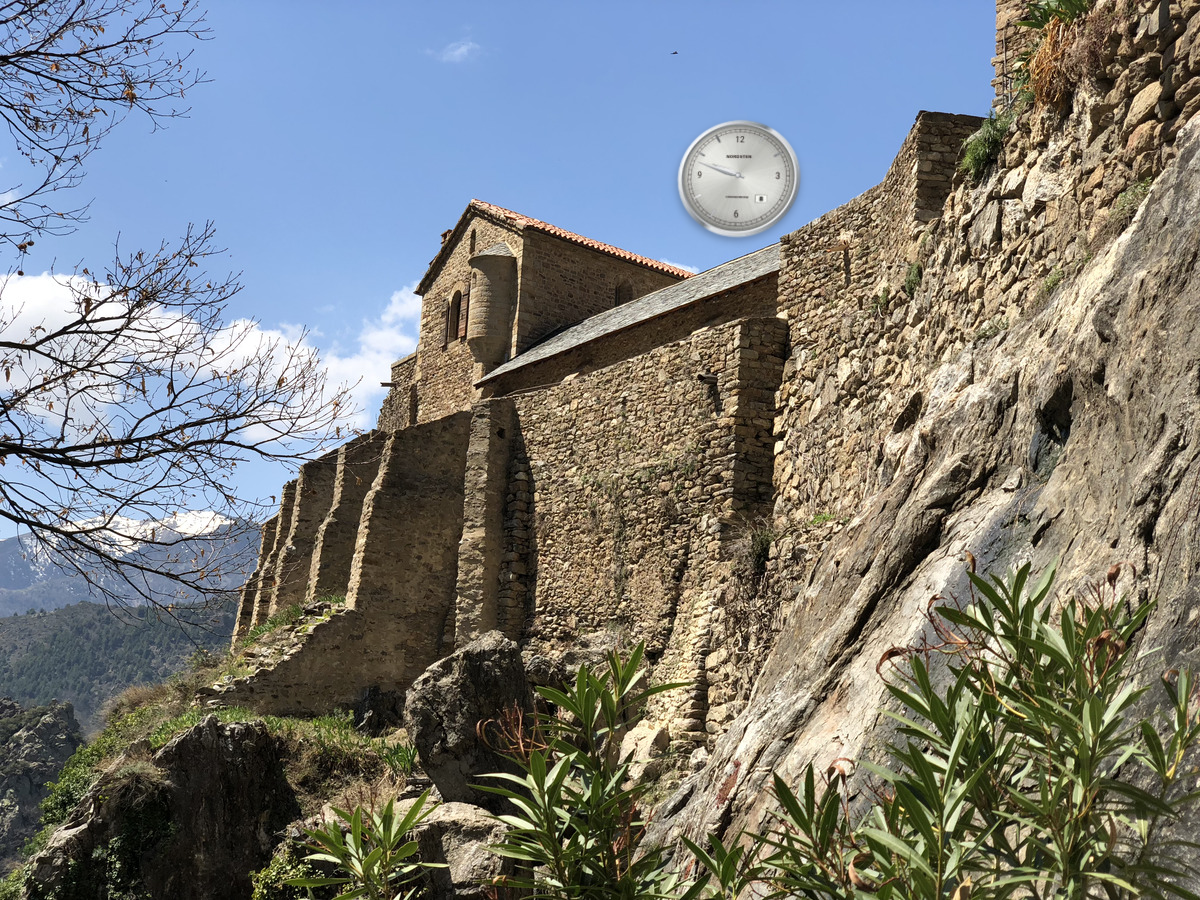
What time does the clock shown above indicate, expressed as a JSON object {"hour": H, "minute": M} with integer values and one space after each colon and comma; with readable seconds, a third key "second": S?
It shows {"hour": 9, "minute": 48}
